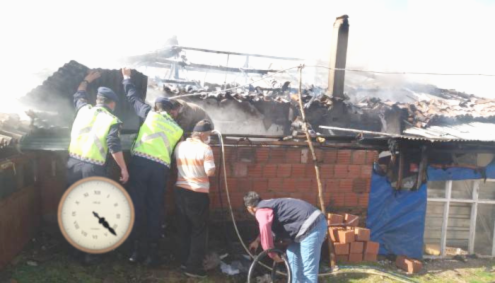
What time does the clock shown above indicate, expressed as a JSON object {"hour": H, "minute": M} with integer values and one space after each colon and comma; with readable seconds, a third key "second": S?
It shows {"hour": 4, "minute": 22}
